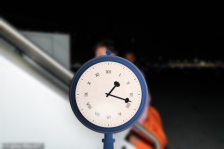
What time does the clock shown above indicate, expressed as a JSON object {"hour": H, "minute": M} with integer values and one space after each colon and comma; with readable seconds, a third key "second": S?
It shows {"hour": 1, "minute": 18}
